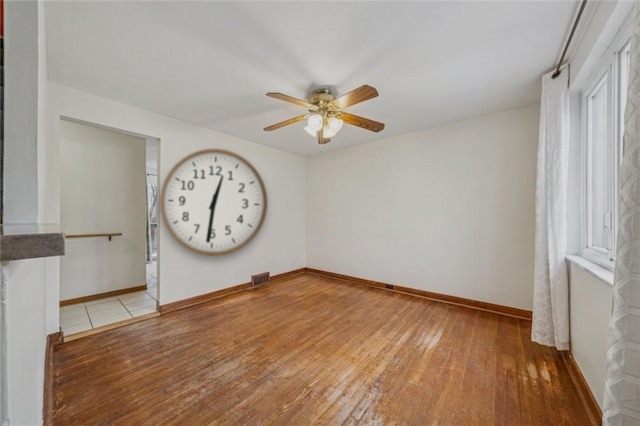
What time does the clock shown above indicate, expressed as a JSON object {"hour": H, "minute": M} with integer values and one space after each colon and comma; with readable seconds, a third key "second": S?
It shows {"hour": 12, "minute": 31}
